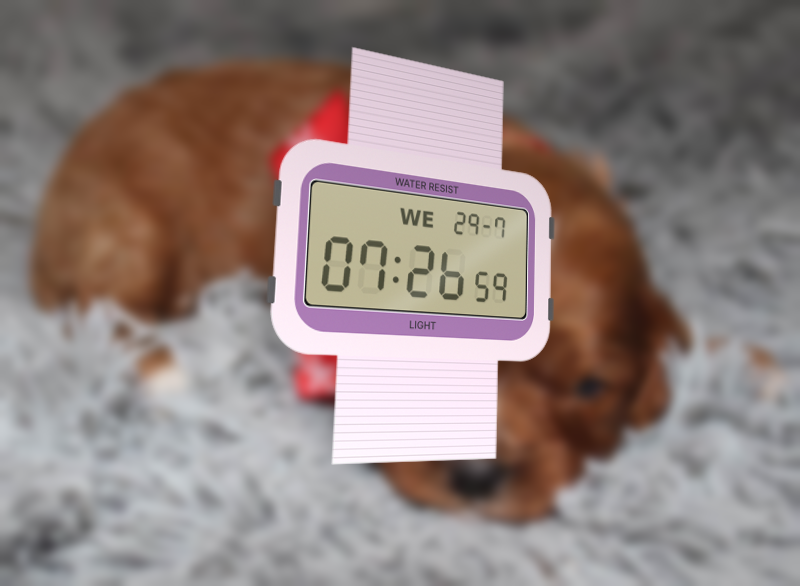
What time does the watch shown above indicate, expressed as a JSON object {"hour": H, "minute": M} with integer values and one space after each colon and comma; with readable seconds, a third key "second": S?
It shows {"hour": 7, "minute": 26, "second": 59}
